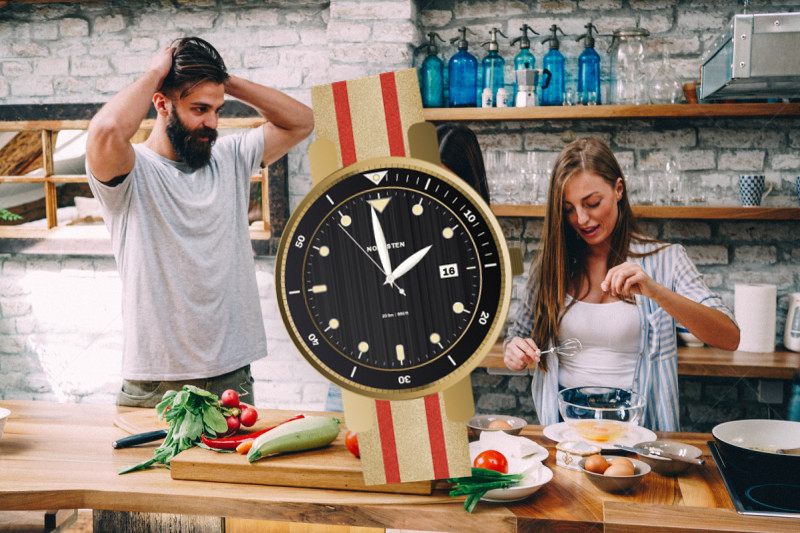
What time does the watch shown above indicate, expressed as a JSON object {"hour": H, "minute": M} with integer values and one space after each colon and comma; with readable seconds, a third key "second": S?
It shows {"hour": 1, "minute": 58, "second": 54}
